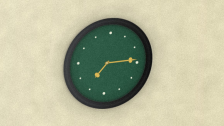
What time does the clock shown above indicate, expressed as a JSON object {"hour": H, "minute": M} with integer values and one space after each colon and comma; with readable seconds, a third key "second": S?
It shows {"hour": 7, "minute": 14}
